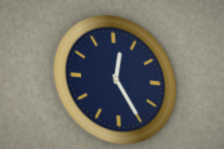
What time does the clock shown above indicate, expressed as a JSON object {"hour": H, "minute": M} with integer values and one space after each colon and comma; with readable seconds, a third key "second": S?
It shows {"hour": 12, "minute": 25}
